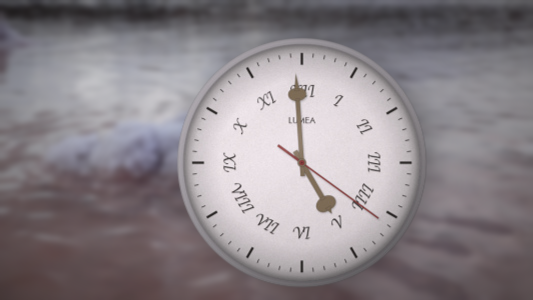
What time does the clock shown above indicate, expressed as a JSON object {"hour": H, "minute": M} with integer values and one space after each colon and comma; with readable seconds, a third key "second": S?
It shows {"hour": 4, "minute": 59, "second": 21}
